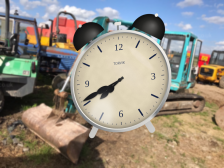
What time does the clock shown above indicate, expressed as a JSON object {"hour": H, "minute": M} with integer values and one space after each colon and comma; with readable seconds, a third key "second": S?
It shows {"hour": 7, "minute": 41}
